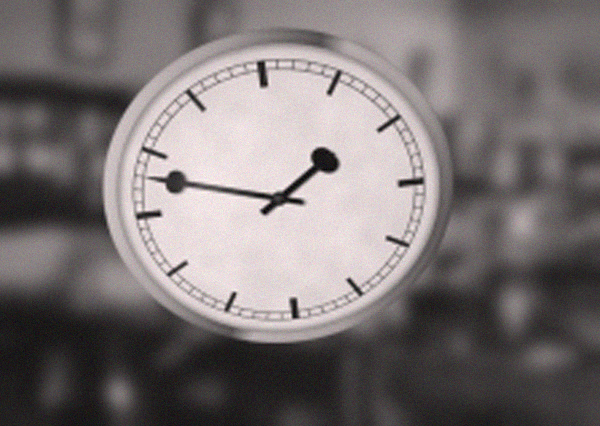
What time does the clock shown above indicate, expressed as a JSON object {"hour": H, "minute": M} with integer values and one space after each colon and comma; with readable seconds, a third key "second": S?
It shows {"hour": 1, "minute": 48}
